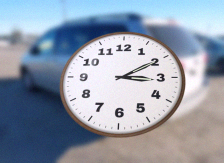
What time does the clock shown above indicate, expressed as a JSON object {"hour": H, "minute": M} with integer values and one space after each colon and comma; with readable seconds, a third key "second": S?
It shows {"hour": 3, "minute": 10}
